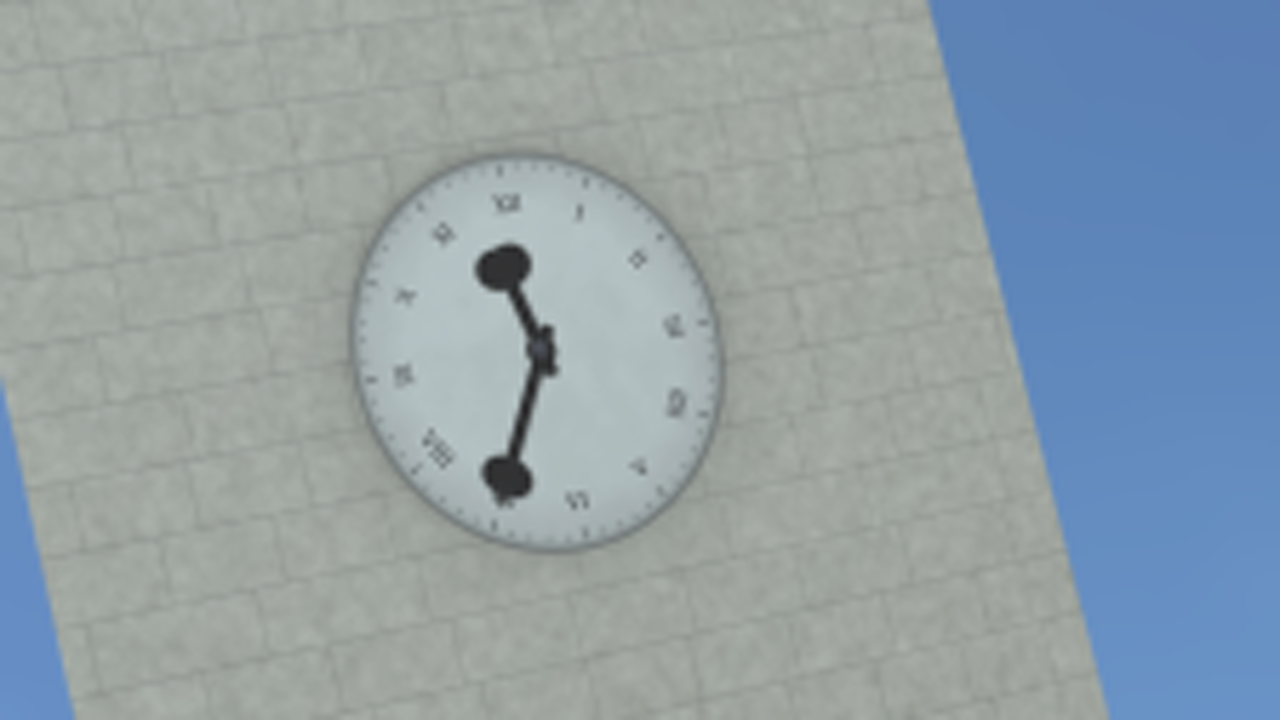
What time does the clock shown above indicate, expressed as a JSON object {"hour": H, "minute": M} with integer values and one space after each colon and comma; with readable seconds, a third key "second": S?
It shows {"hour": 11, "minute": 35}
